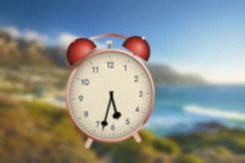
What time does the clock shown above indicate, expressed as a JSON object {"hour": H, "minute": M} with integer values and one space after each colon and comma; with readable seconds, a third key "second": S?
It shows {"hour": 5, "minute": 33}
